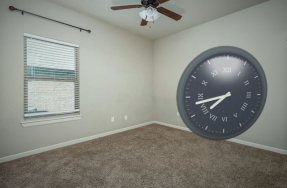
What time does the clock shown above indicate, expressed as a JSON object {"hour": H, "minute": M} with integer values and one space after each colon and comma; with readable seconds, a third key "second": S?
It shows {"hour": 7, "minute": 43}
